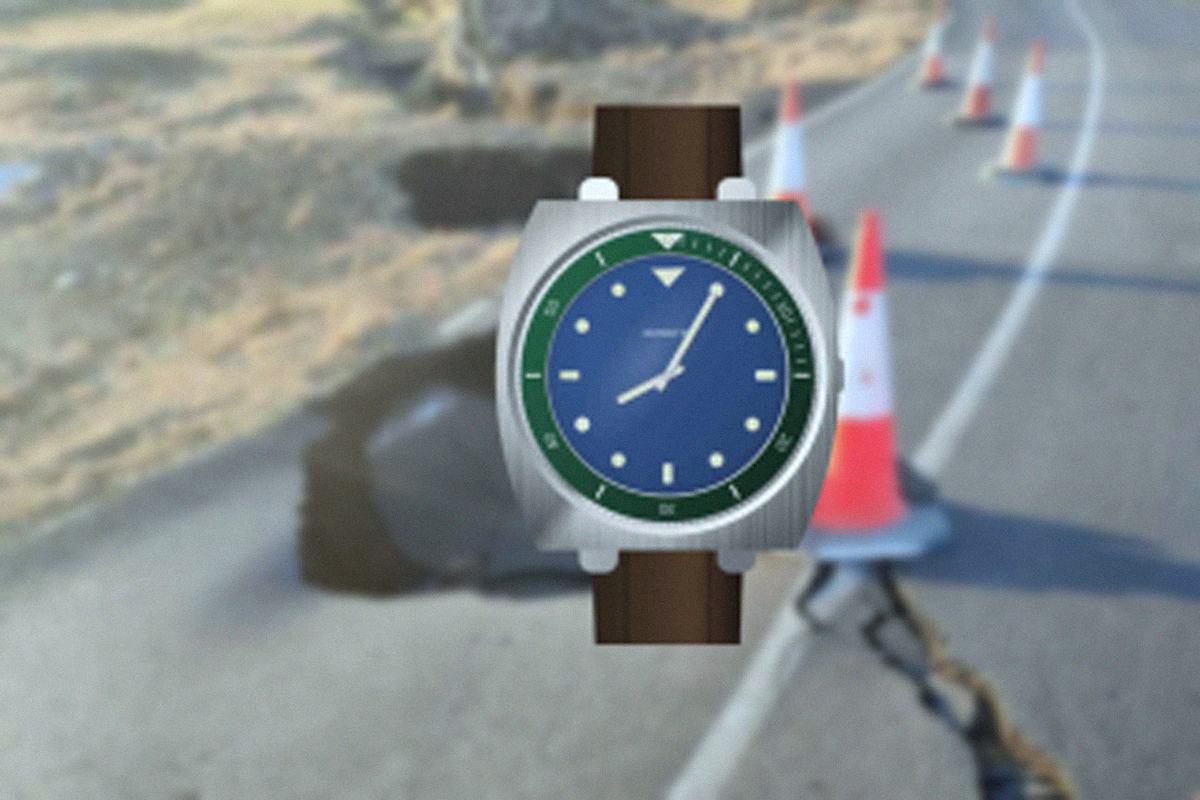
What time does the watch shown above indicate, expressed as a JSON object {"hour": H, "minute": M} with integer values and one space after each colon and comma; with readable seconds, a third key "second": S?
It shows {"hour": 8, "minute": 5}
